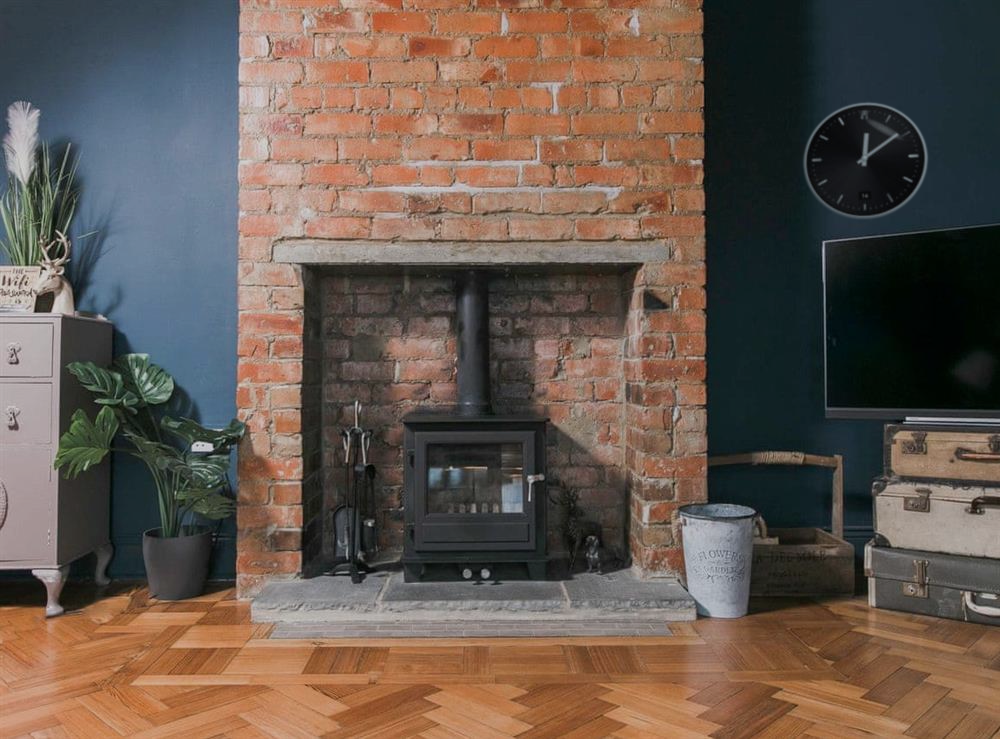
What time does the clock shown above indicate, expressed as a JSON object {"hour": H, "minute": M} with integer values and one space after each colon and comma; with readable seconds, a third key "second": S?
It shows {"hour": 12, "minute": 9}
